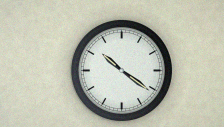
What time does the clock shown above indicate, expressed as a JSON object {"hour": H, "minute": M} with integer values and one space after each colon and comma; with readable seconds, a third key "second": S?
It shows {"hour": 10, "minute": 21}
